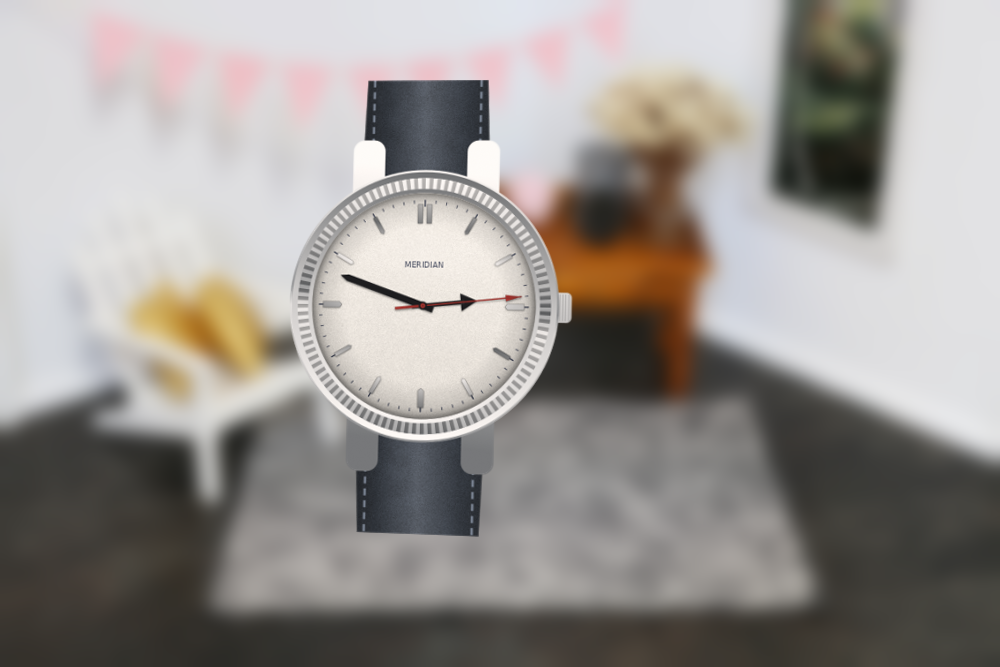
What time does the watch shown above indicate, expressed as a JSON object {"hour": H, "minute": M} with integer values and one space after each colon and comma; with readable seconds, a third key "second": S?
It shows {"hour": 2, "minute": 48, "second": 14}
